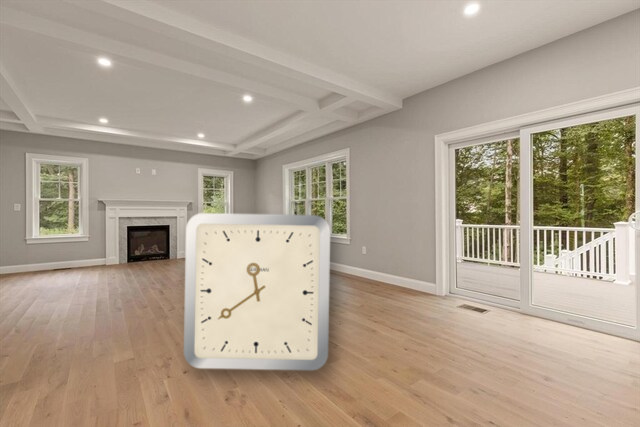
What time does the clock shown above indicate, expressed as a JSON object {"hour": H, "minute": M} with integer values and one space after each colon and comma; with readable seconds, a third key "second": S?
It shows {"hour": 11, "minute": 39}
